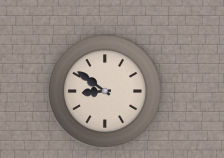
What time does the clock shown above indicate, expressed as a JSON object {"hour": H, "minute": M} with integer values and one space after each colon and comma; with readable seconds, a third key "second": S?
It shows {"hour": 8, "minute": 51}
